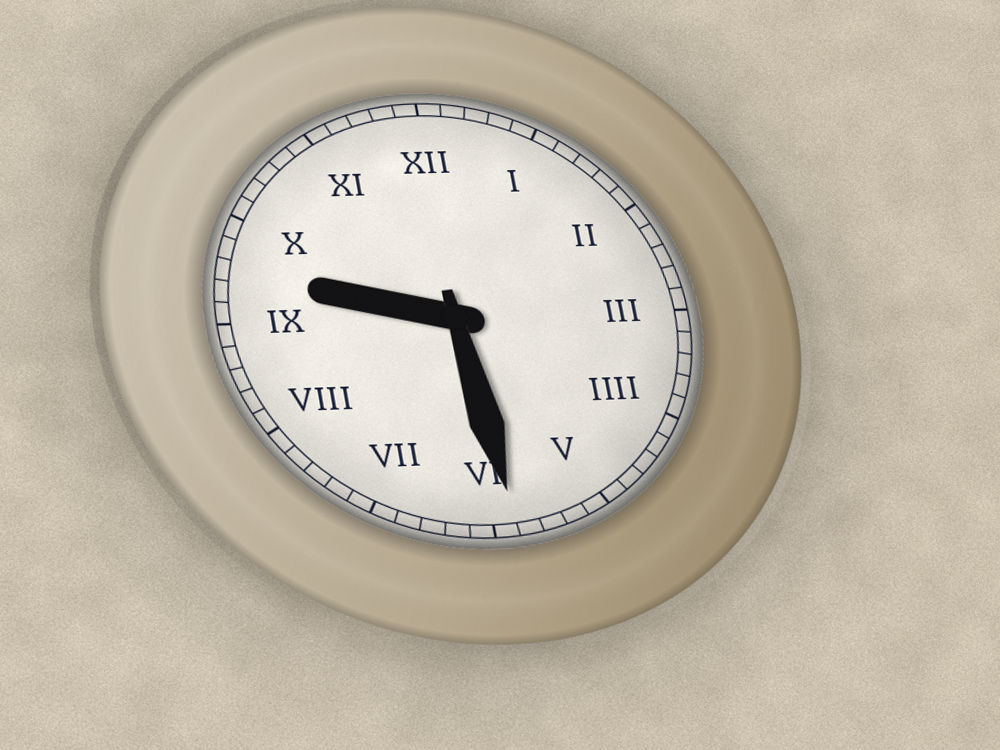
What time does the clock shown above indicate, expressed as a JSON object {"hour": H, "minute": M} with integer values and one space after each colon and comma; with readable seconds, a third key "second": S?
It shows {"hour": 9, "minute": 29}
